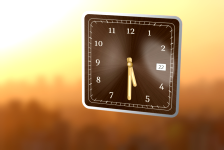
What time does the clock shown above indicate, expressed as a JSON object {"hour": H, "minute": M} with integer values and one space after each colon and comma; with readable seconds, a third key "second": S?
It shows {"hour": 5, "minute": 30}
